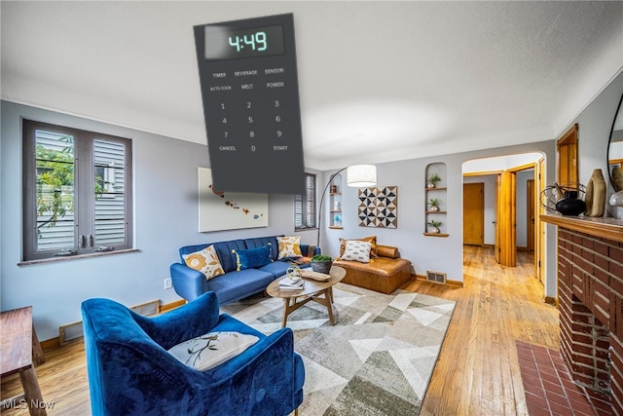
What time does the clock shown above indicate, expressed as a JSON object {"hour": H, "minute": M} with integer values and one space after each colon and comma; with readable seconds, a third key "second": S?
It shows {"hour": 4, "minute": 49}
